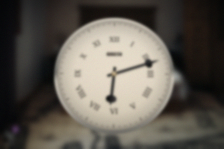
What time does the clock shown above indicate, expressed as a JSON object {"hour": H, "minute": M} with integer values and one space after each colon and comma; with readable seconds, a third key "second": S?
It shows {"hour": 6, "minute": 12}
